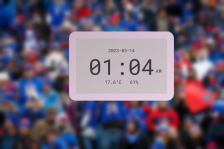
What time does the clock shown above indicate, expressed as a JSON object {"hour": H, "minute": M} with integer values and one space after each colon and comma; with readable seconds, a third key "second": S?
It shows {"hour": 1, "minute": 4}
